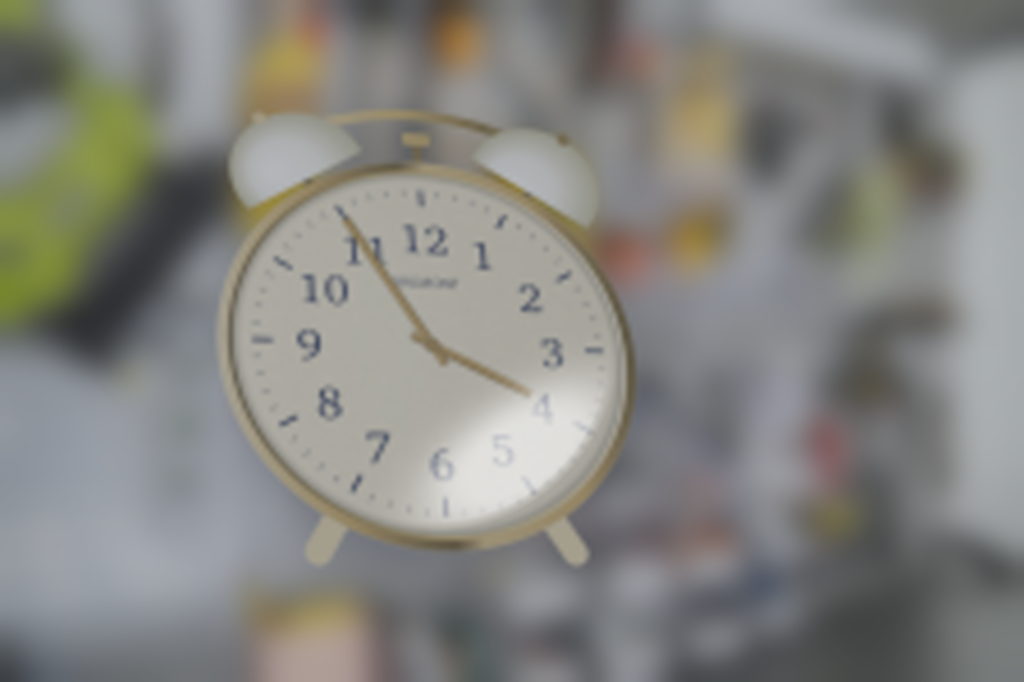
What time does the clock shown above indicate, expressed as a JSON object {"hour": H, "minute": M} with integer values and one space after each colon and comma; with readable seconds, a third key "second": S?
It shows {"hour": 3, "minute": 55}
